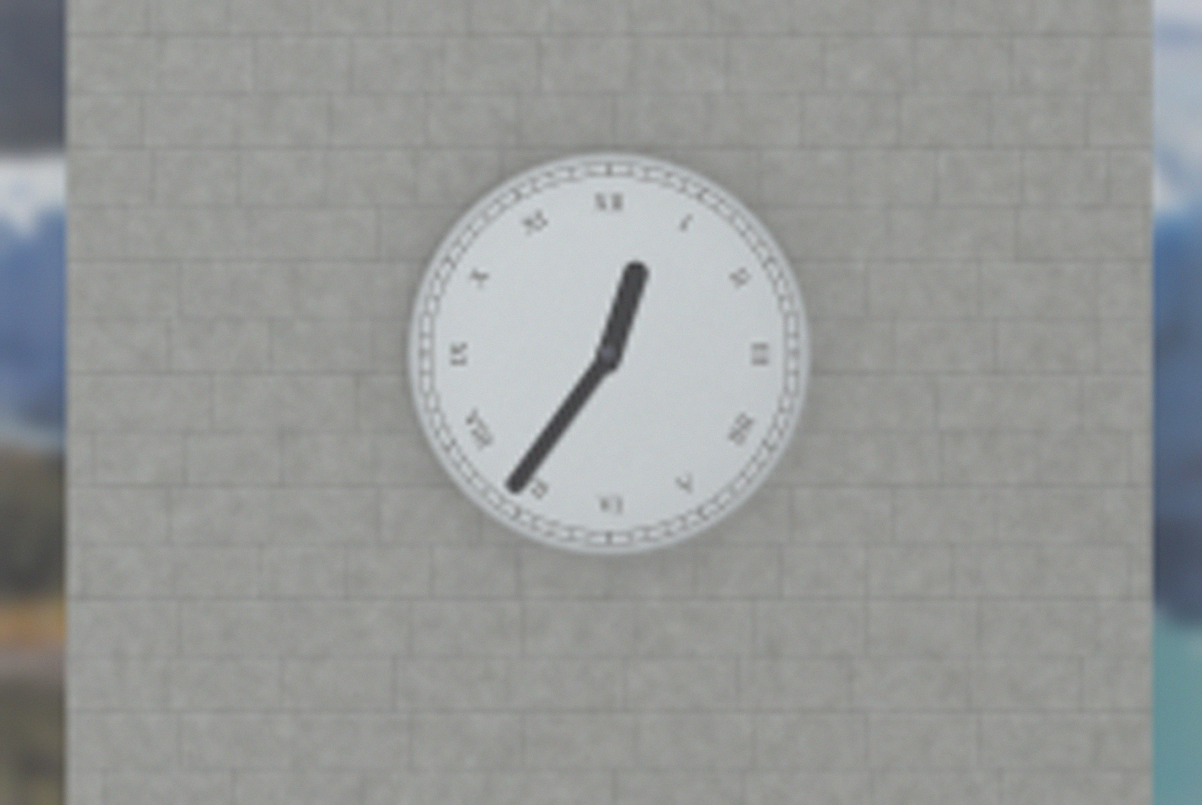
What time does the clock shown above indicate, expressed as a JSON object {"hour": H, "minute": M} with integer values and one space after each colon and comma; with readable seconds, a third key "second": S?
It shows {"hour": 12, "minute": 36}
